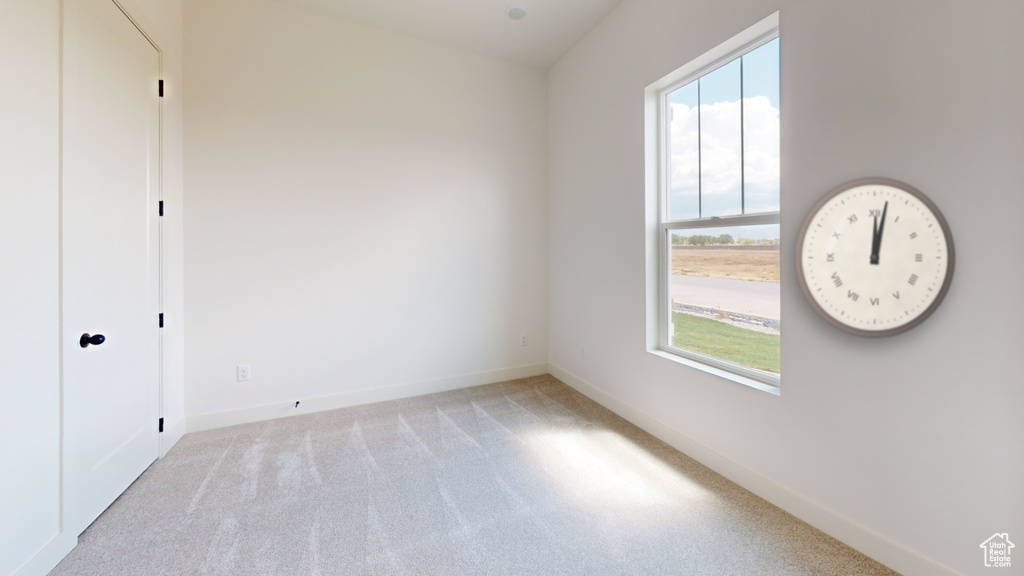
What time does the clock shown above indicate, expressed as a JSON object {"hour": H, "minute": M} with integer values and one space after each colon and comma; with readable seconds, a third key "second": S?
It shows {"hour": 12, "minute": 2}
